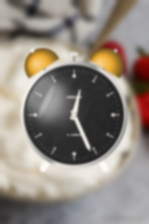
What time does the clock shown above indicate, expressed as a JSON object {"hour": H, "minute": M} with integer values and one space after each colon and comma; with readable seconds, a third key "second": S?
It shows {"hour": 12, "minute": 26}
